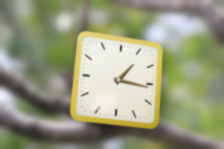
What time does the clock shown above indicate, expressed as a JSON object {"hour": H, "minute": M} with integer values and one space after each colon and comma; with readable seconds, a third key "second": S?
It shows {"hour": 1, "minute": 16}
